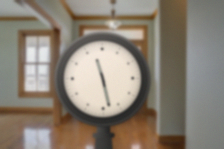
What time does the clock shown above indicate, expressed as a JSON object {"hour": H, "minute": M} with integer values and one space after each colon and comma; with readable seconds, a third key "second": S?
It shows {"hour": 11, "minute": 28}
